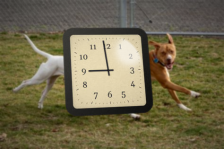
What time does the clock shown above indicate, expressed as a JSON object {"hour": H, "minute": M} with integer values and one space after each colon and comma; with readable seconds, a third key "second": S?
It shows {"hour": 8, "minute": 59}
